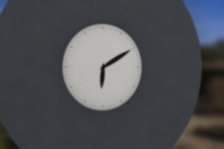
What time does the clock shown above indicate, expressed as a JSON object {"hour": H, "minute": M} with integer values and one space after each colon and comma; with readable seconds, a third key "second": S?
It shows {"hour": 6, "minute": 10}
